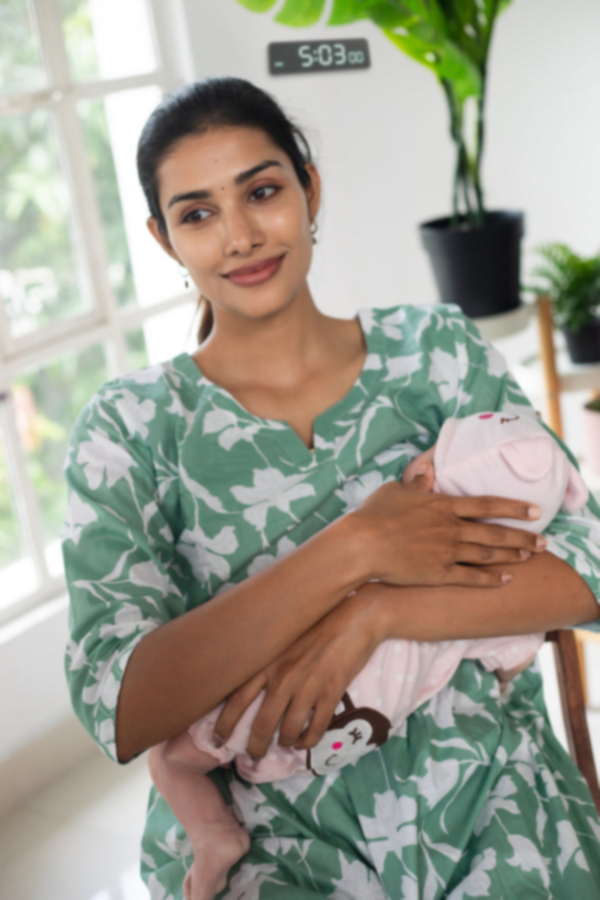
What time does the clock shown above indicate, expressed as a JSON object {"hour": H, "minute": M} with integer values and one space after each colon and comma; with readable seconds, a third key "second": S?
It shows {"hour": 5, "minute": 3}
